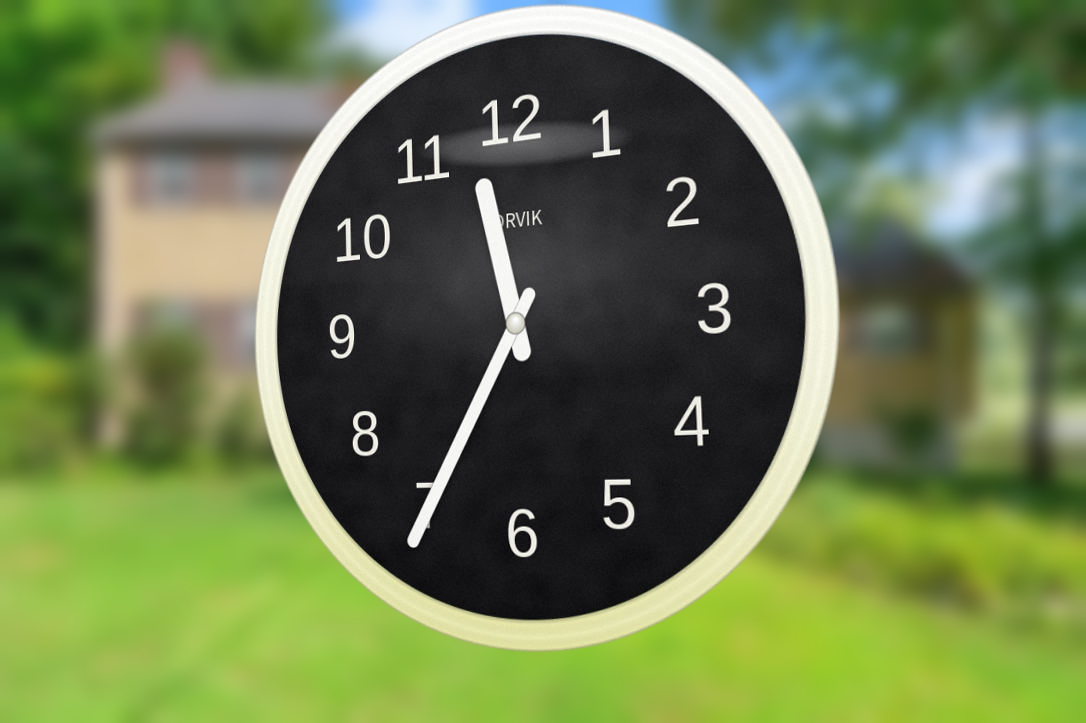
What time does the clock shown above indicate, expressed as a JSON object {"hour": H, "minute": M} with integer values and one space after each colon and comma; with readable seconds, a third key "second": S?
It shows {"hour": 11, "minute": 35}
